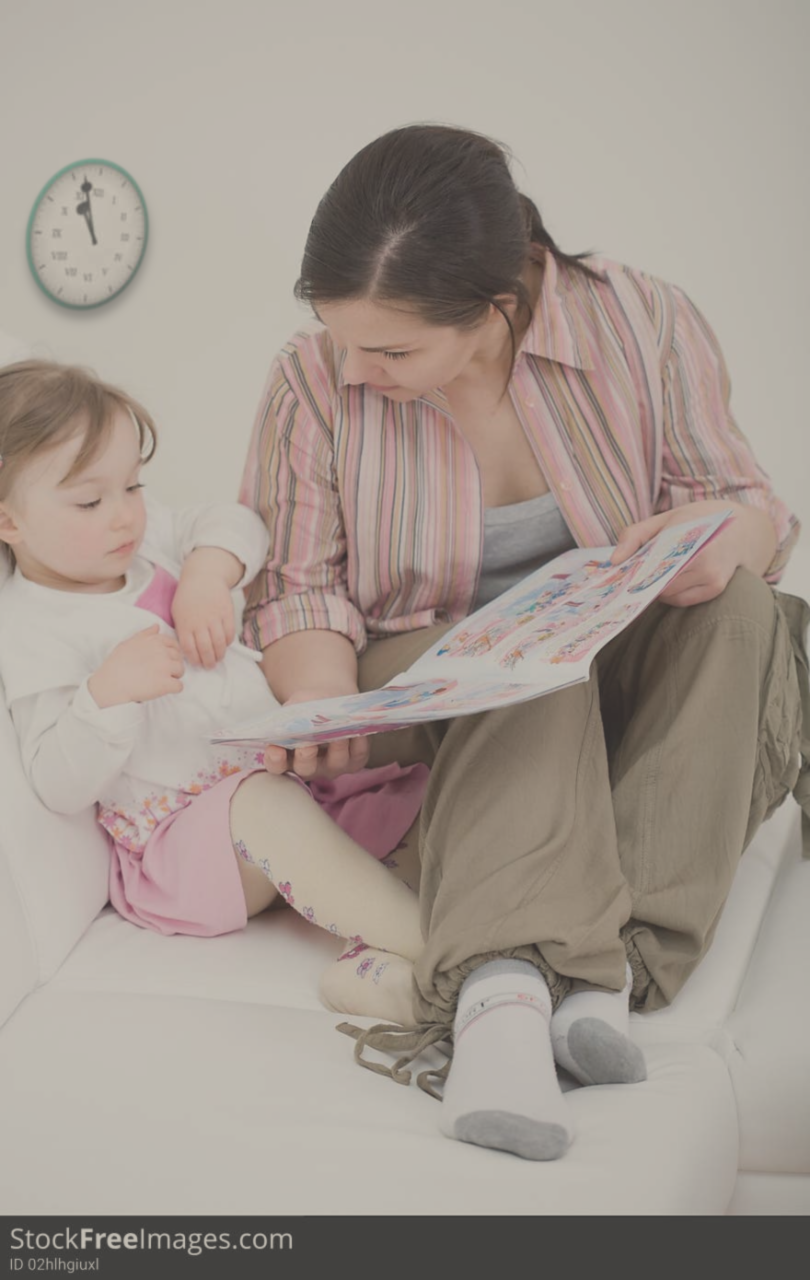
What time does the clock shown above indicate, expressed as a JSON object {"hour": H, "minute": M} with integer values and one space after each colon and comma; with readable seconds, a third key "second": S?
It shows {"hour": 10, "minute": 57}
